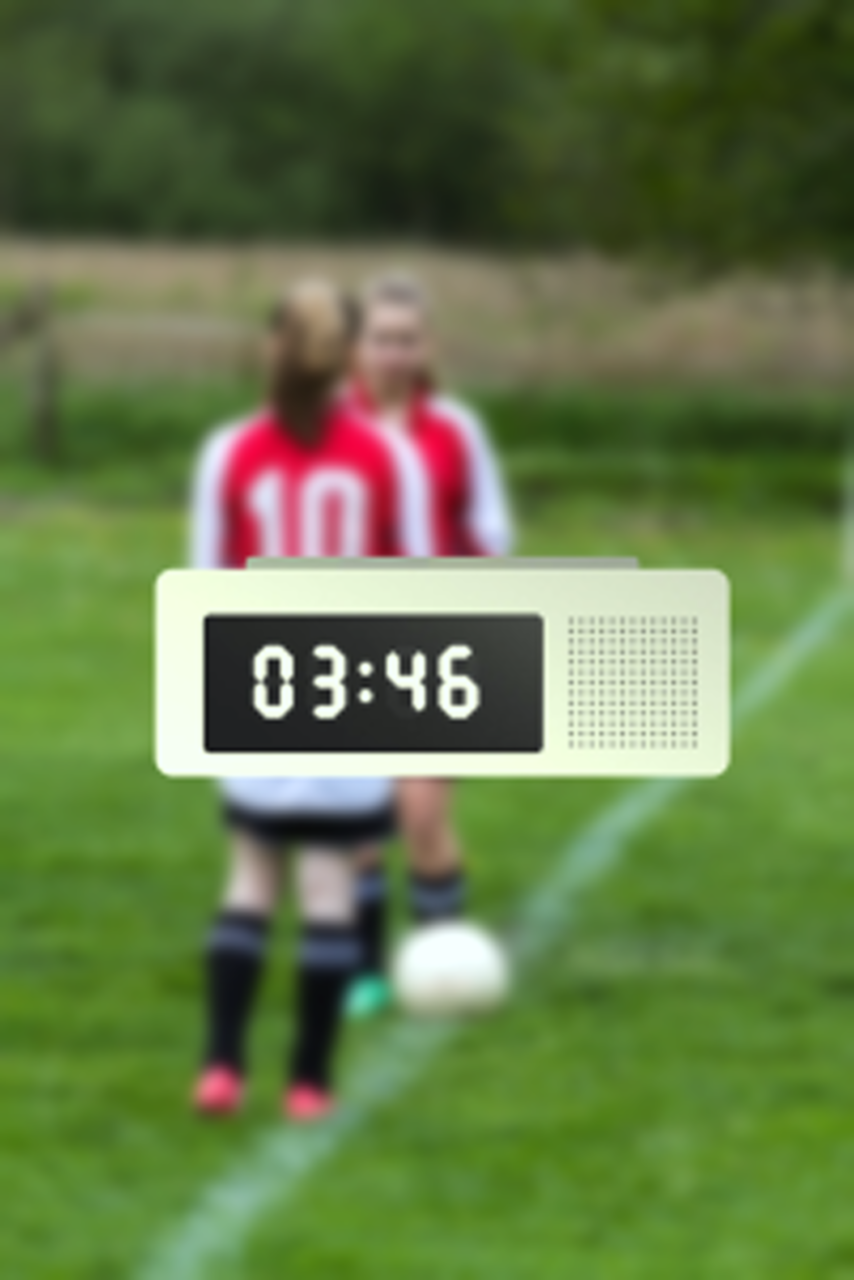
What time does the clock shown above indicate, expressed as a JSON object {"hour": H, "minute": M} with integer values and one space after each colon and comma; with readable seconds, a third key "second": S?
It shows {"hour": 3, "minute": 46}
